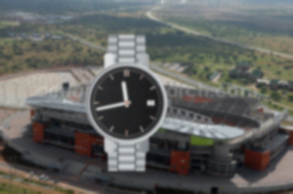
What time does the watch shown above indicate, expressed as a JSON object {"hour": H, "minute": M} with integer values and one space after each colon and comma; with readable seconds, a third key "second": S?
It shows {"hour": 11, "minute": 43}
